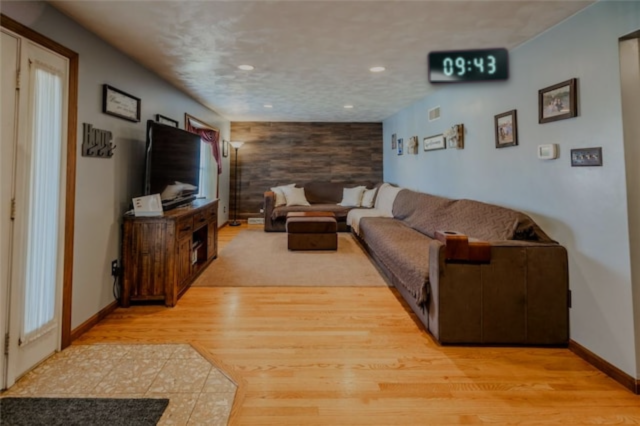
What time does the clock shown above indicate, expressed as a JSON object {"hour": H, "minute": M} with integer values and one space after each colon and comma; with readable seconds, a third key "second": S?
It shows {"hour": 9, "minute": 43}
